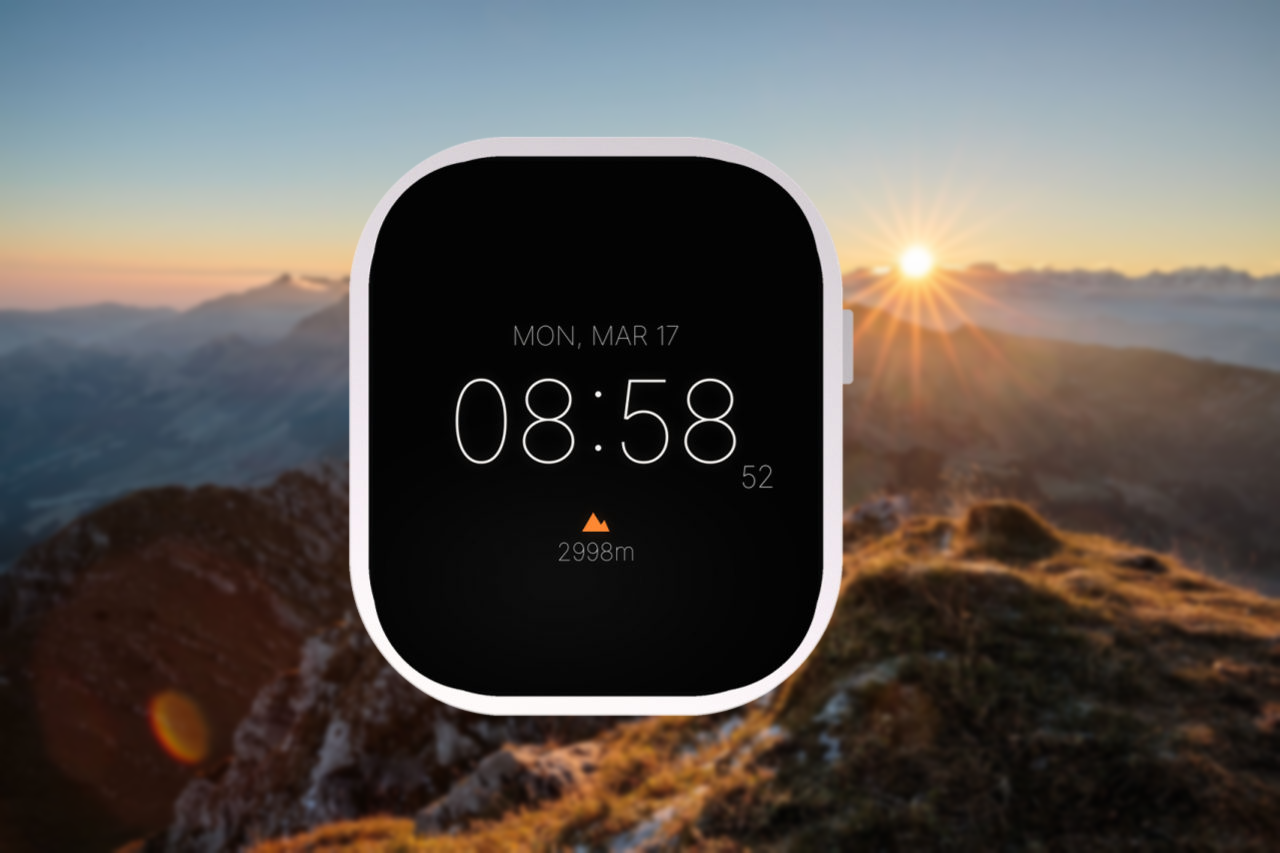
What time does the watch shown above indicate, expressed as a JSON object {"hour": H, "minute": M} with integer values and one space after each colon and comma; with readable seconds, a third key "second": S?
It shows {"hour": 8, "minute": 58, "second": 52}
